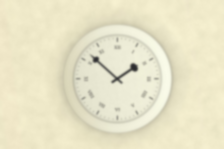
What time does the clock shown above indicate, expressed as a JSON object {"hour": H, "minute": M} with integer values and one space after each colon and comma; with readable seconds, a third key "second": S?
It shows {"hour": 1, "minute": 52}
